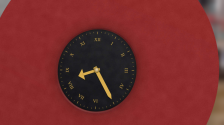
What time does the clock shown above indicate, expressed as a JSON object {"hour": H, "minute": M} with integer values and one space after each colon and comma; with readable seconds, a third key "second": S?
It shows {"hour": 8, "minute": 25}
